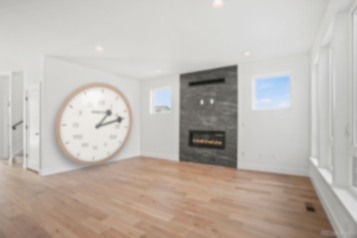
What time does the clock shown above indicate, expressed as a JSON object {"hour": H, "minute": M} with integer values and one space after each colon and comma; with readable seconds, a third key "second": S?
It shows {"hour": 1, "minute": 12}
